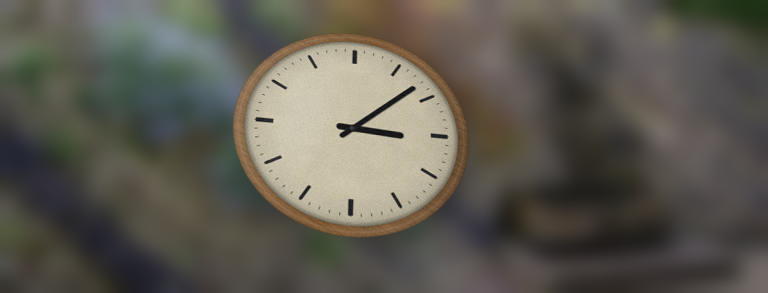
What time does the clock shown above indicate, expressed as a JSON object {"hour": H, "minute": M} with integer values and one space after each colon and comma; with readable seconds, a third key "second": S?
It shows {"hour": 3, "minute": 8}
